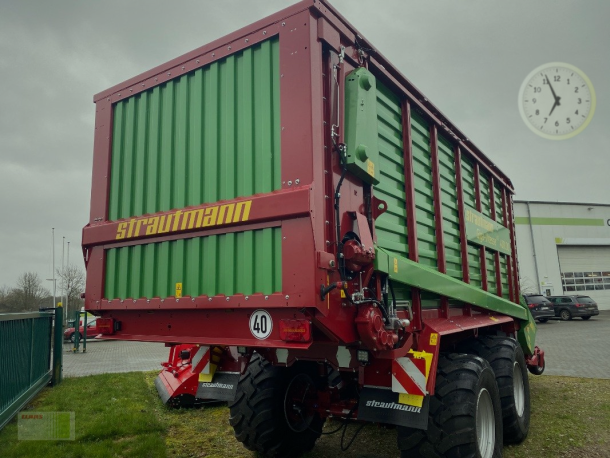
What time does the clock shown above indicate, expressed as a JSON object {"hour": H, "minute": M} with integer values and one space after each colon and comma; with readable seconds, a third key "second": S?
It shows {"hour": 6, "minute": 56}
